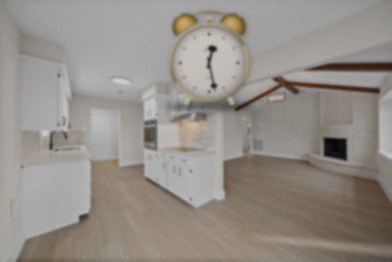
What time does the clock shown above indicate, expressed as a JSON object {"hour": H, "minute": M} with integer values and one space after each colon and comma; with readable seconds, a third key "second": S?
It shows {"hour": 12, "minute": 28}
